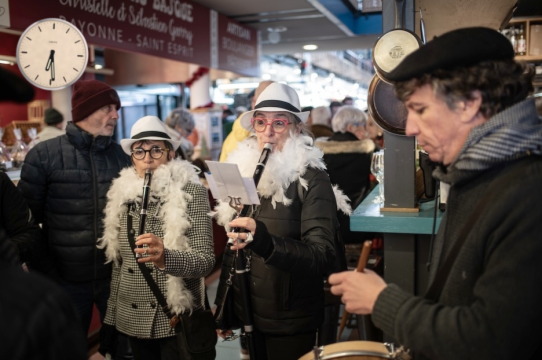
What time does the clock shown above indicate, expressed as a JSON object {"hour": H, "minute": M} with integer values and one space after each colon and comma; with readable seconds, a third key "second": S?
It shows {"hour": 6, "minute": 29}
